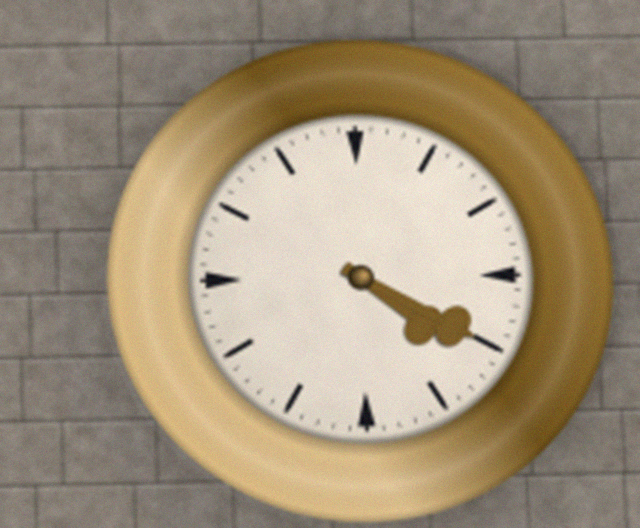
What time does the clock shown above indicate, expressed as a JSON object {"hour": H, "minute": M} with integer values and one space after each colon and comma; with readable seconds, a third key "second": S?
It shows {"hour": 4, "minute": 20}
